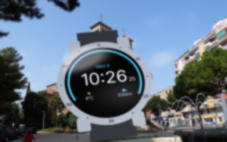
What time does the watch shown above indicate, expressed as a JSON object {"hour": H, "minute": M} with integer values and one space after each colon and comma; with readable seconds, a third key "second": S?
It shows {"hour": 10, "minute": 26}
